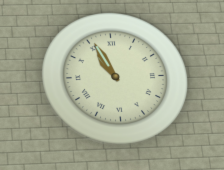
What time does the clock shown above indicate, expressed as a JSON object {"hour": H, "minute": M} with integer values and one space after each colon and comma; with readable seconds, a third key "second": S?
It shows {"hour": 10, "minute": 56}
